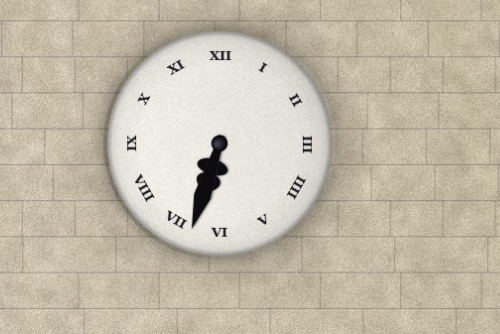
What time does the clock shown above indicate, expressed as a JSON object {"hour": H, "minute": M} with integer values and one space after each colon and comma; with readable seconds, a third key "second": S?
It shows {"hour": 6, "minute": 33}
